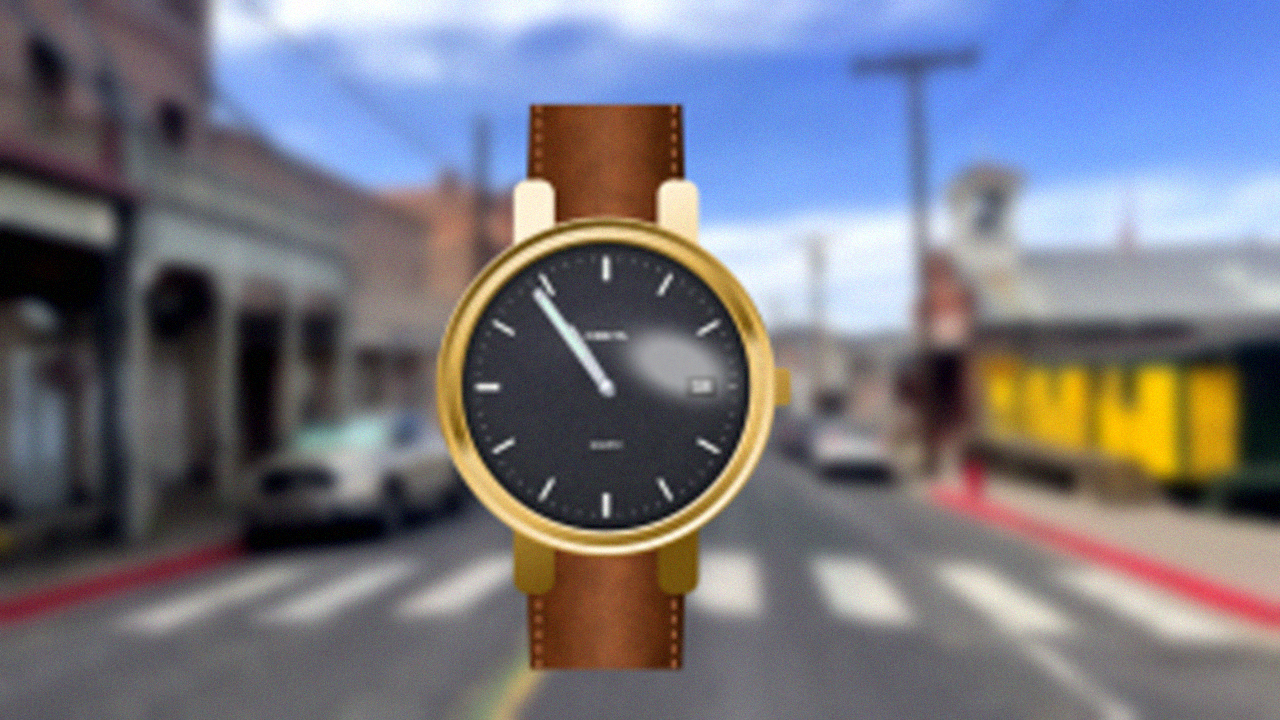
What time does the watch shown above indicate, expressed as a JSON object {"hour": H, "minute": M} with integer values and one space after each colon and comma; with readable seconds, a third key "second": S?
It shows {"hour": 10, "minute": 54}
